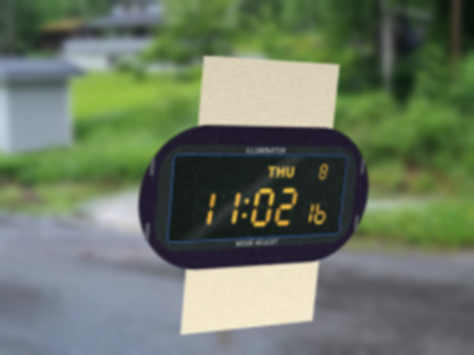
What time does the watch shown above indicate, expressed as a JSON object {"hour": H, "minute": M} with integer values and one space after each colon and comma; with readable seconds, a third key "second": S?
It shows {"hour": 11, "minute": 2, "second": 16}
